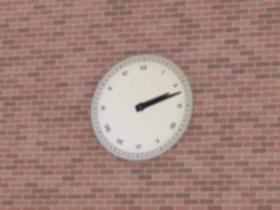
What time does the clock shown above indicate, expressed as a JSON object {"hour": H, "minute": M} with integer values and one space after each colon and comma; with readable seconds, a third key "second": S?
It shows {"hour": 2, "minute": 12}
